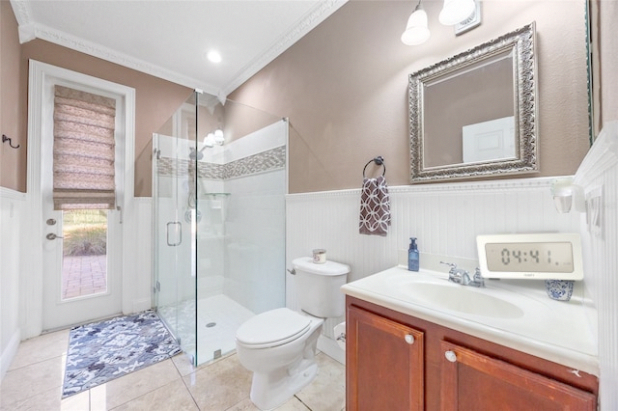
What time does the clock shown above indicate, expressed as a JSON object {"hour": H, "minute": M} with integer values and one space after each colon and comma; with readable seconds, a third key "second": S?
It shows {"hour": 4, "minute": 41}
